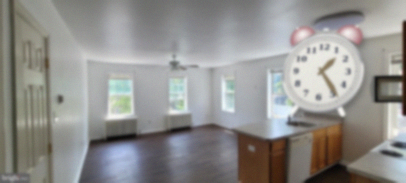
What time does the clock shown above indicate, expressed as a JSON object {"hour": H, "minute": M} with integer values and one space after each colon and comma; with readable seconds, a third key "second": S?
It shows {"hour": 1, "minute": 24}
